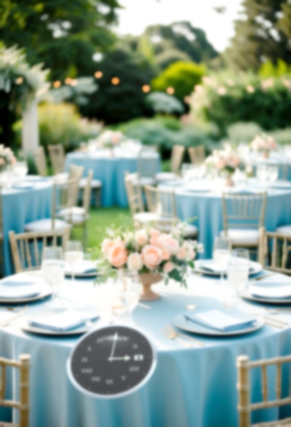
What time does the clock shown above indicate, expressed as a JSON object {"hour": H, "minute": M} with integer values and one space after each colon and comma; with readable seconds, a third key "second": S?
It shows {"hour": 3, "minute": 1}
